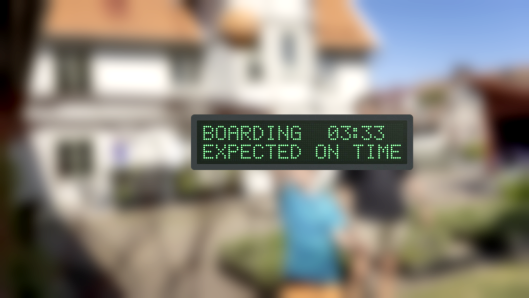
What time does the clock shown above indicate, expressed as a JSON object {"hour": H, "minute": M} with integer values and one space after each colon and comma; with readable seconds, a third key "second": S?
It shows {"hour": 3, "minute": 33}
